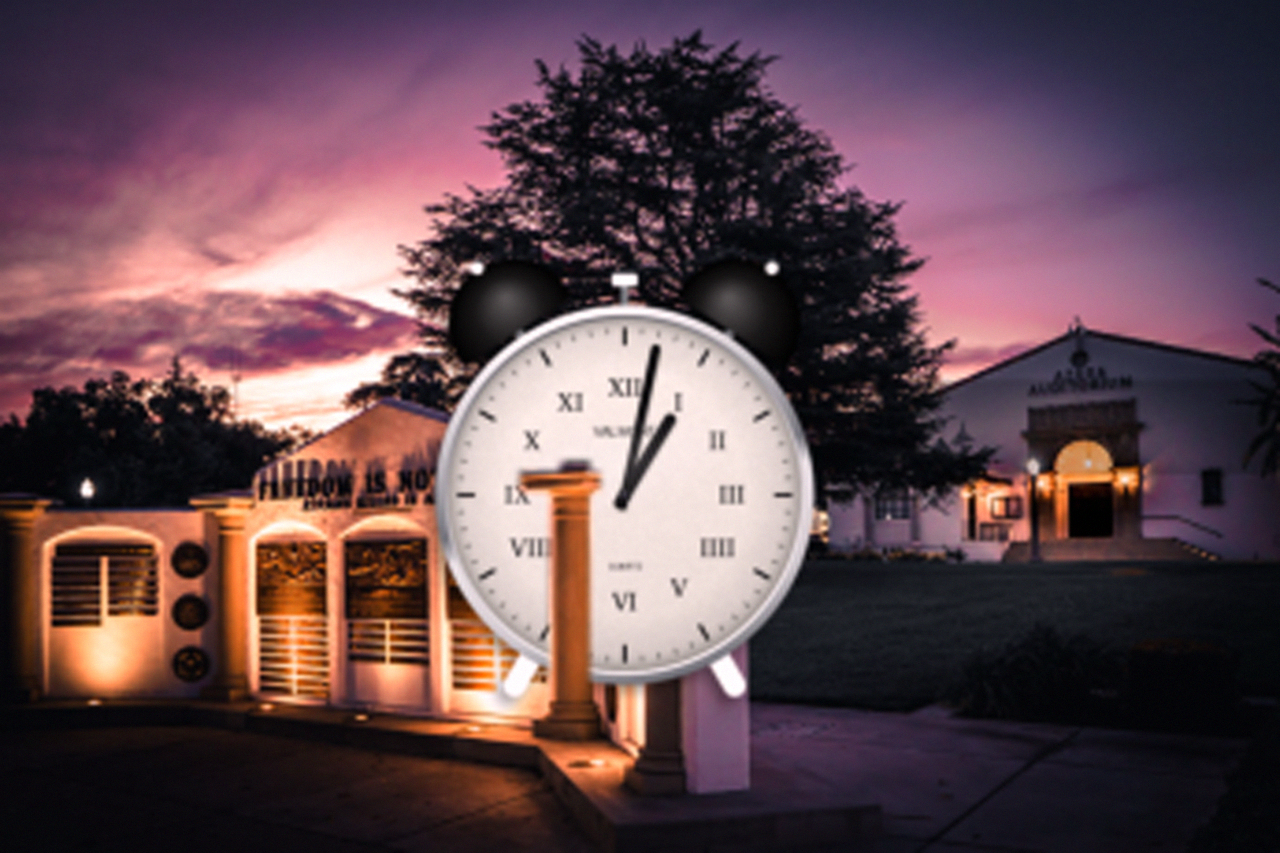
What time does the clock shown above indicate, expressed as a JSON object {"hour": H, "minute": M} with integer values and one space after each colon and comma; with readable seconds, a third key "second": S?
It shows {"hour": 1, "minute": 2}
